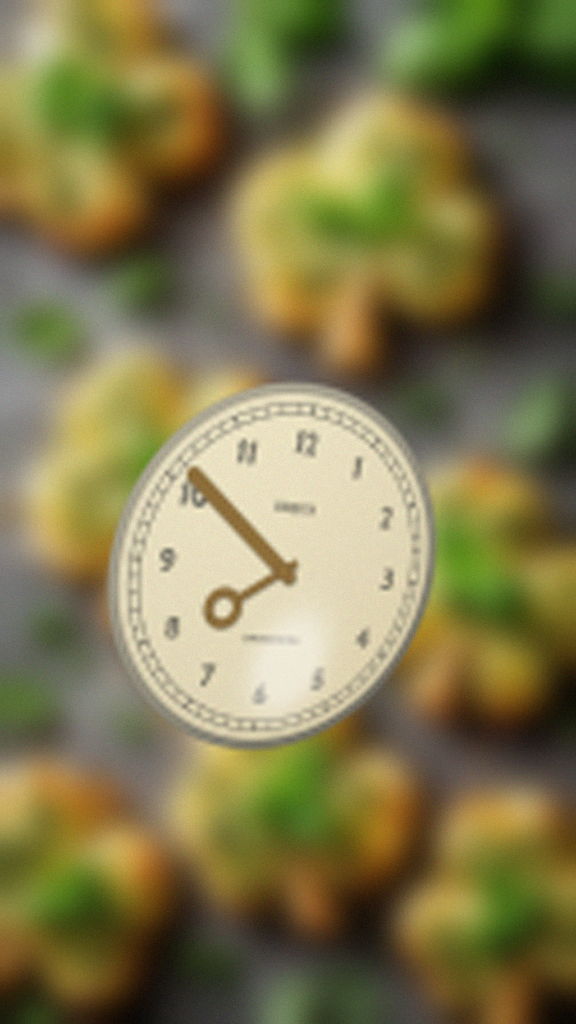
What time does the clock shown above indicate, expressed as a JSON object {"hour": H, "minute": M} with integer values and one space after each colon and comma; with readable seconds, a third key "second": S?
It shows {"hour": 7, "minute": 51}
